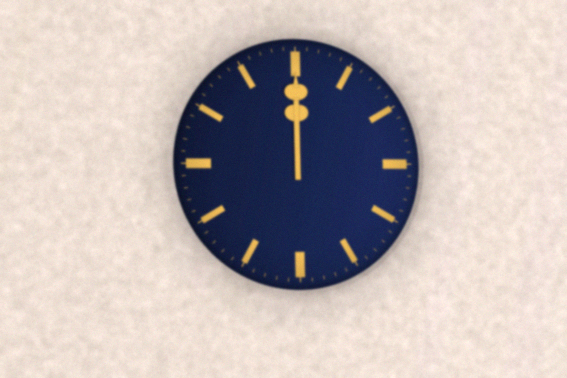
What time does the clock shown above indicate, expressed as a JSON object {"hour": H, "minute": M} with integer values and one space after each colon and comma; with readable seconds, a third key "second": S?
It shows {"hour": 12, "minute": 0}
